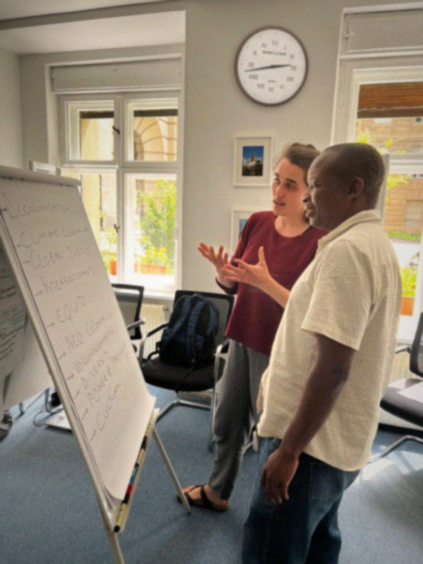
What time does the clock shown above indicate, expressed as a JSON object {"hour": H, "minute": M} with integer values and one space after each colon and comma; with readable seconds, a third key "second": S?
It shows {"hour": 2, "minute": 43}
